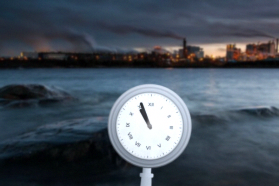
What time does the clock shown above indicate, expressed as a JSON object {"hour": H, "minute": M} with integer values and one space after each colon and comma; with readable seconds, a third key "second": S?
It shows {"hour": 10, "minute": 56}
